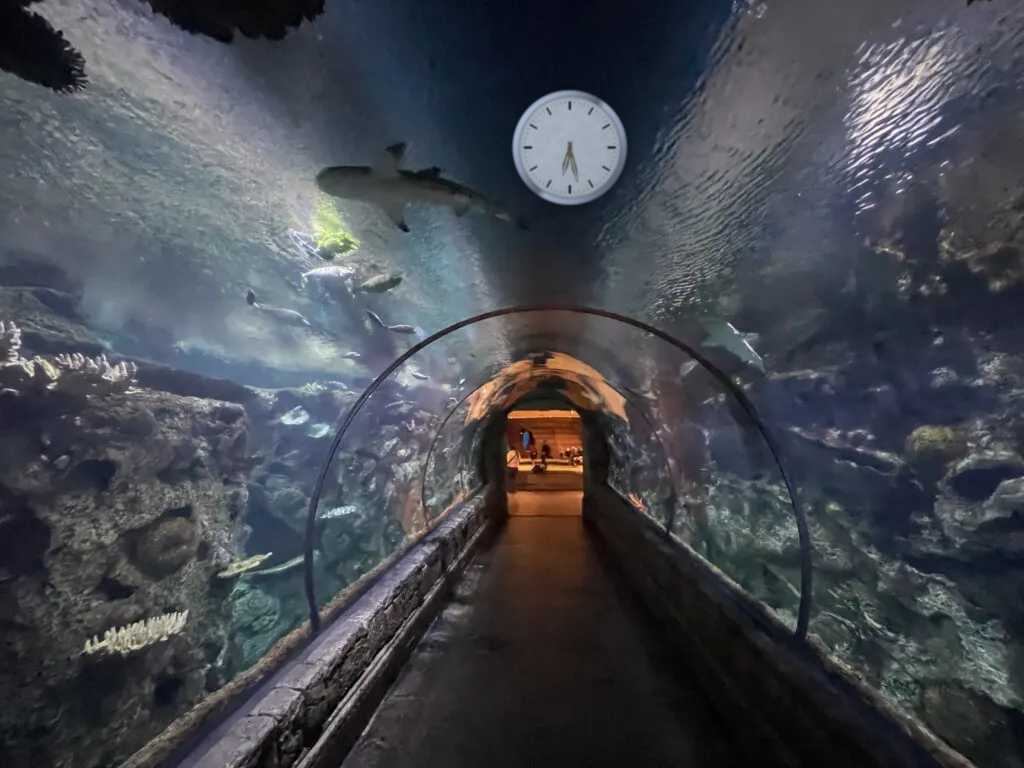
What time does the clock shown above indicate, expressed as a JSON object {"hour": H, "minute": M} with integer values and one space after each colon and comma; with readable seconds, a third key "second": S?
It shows {"hour": 6, "minute": 28}
